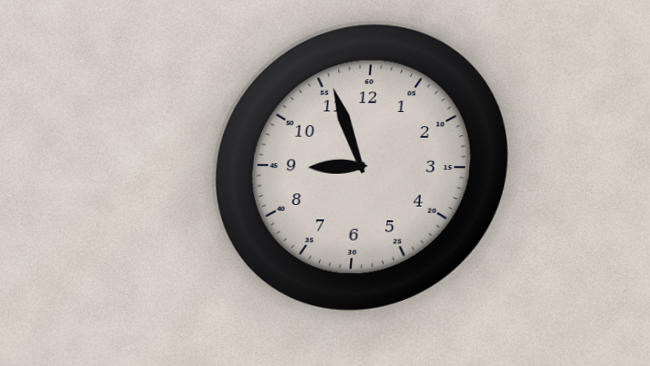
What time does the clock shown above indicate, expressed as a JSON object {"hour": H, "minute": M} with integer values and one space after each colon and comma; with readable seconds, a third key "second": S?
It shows {"hour": 8, "minute": 56}
